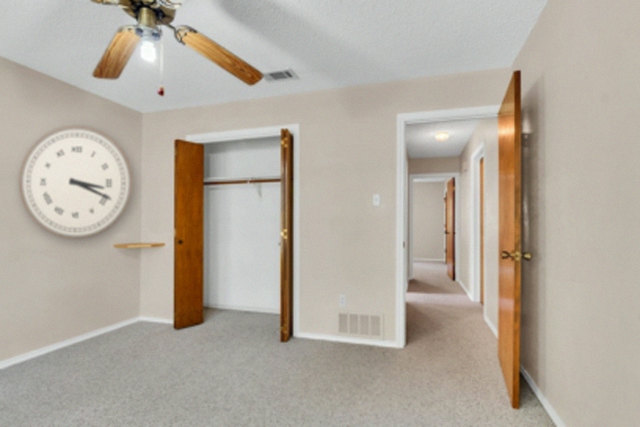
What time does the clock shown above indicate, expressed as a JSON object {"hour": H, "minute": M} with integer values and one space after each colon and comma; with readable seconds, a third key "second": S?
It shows {"hour": 3, "minute": 19}
